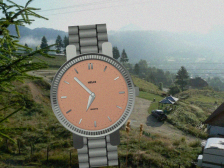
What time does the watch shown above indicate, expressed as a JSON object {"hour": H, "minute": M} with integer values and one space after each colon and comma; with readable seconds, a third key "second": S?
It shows {"hour": 6, "minute": 53}
